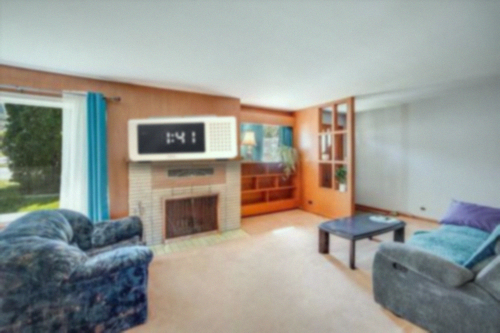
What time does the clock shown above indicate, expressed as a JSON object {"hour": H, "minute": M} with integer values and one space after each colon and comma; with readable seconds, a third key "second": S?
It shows {"hour": 1, "minute": 41}
